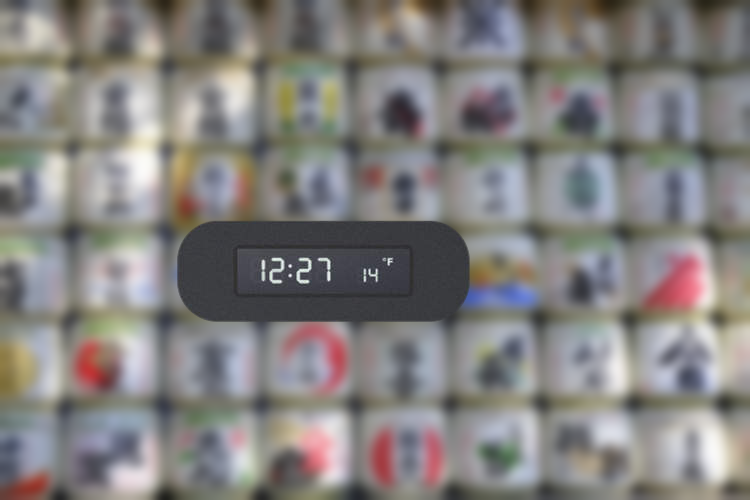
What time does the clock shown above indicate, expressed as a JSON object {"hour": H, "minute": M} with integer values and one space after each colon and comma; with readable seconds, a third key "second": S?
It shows {"hour": 12, "minute": 27}
